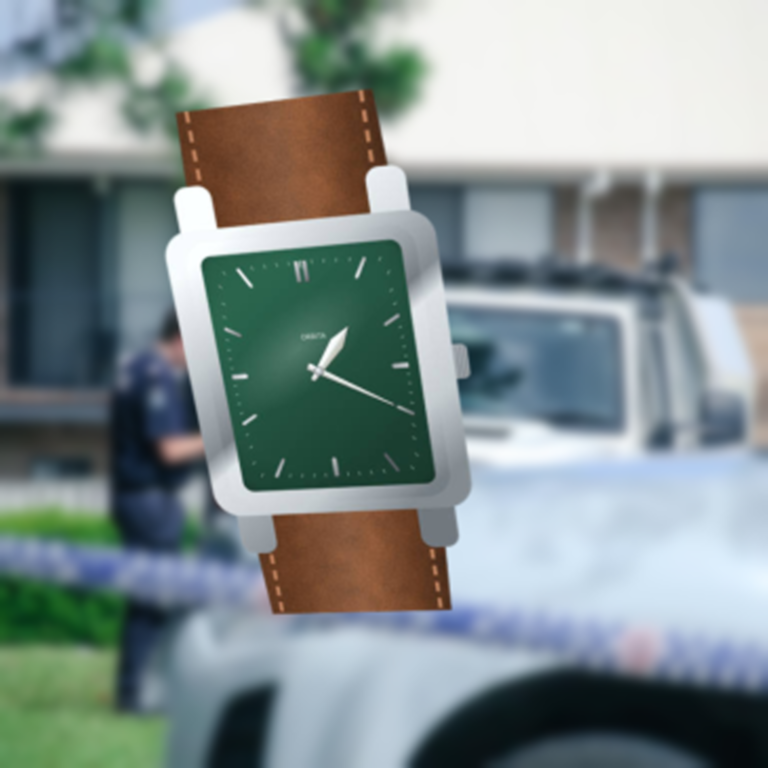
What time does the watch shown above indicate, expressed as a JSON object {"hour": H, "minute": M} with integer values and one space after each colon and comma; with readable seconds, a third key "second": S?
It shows {"hour": 1, "minute": 20}
